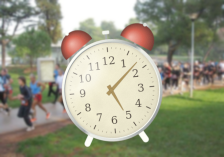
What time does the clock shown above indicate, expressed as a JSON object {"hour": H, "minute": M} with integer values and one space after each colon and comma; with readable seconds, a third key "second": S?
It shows {"hour": 5, "minute": 8}
